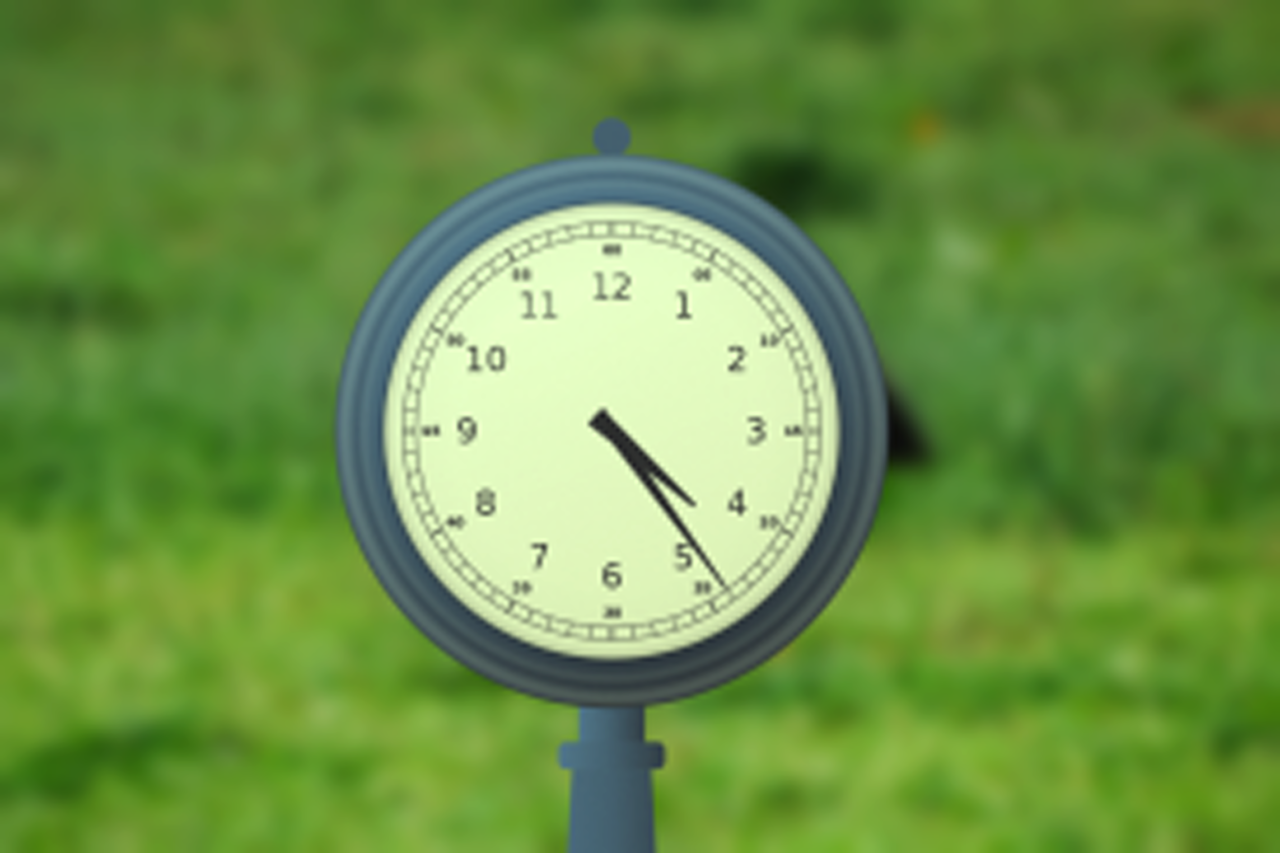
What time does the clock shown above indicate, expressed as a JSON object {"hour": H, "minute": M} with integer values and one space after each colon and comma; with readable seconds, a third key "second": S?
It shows {"hour": 4, "minute": 24}
